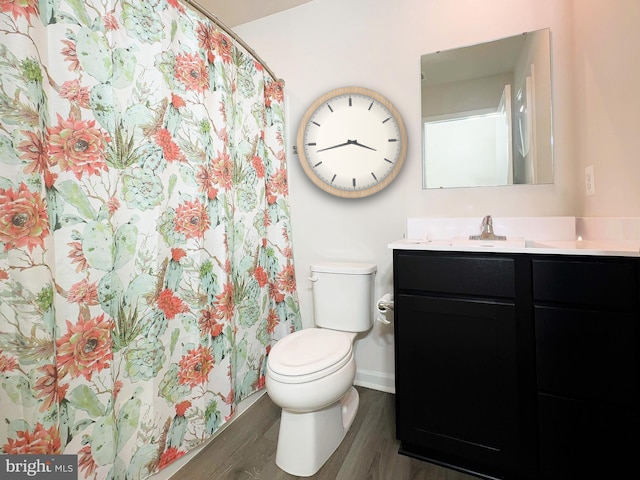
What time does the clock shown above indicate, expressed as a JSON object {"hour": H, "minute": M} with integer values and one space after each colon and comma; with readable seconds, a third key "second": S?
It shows {"hour": 3, "minute": 43}
